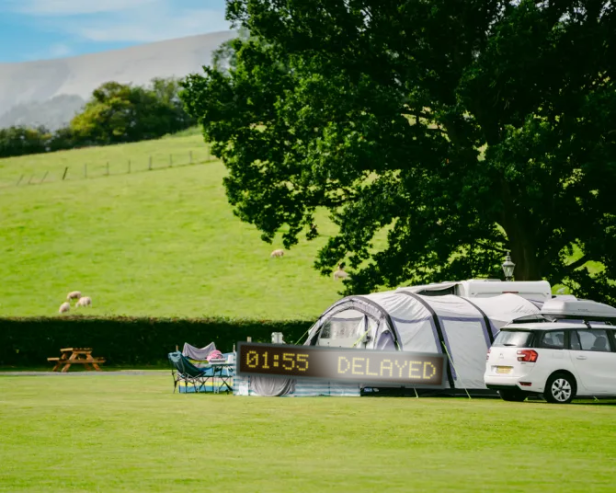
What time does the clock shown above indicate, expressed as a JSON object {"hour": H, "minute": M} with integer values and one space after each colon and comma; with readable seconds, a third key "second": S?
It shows {"hour": 1, "minute": 55}
